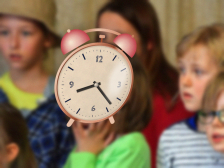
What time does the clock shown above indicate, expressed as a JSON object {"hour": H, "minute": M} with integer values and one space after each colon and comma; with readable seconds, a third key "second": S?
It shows {"hour": 8, "minute": 23}
